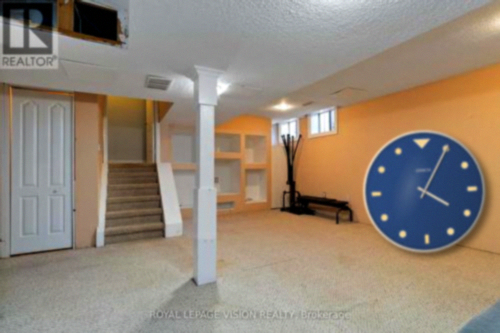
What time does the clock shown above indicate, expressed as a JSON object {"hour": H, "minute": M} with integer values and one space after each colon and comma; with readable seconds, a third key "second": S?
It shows {"hour": 4, "minute": 5}
